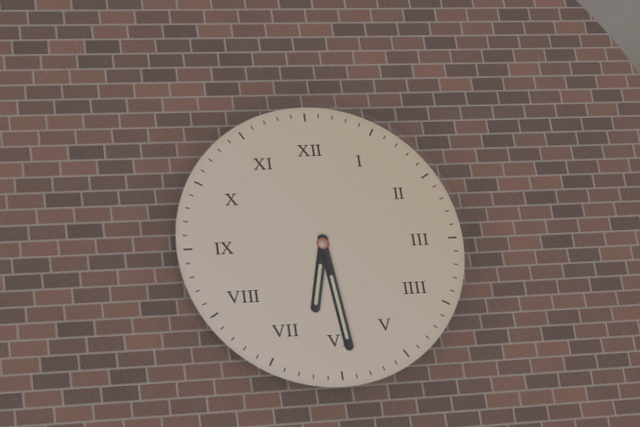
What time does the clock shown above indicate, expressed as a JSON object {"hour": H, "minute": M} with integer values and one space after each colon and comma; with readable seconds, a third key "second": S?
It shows {"hour": 6, "minute": 29}
